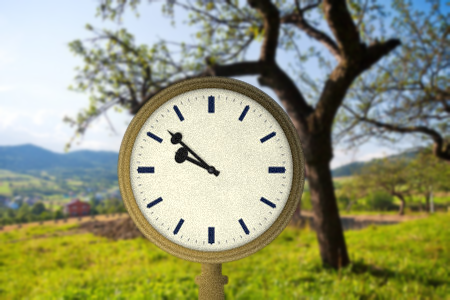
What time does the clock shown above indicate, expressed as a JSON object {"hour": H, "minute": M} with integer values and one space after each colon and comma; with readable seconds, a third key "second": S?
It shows {"hour": 9, "minute": 52}
